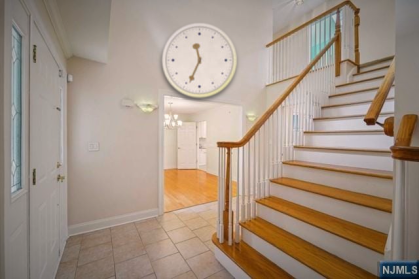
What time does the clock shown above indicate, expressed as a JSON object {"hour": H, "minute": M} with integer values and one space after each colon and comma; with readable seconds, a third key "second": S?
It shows {"hour": 11, "minute": 34}
